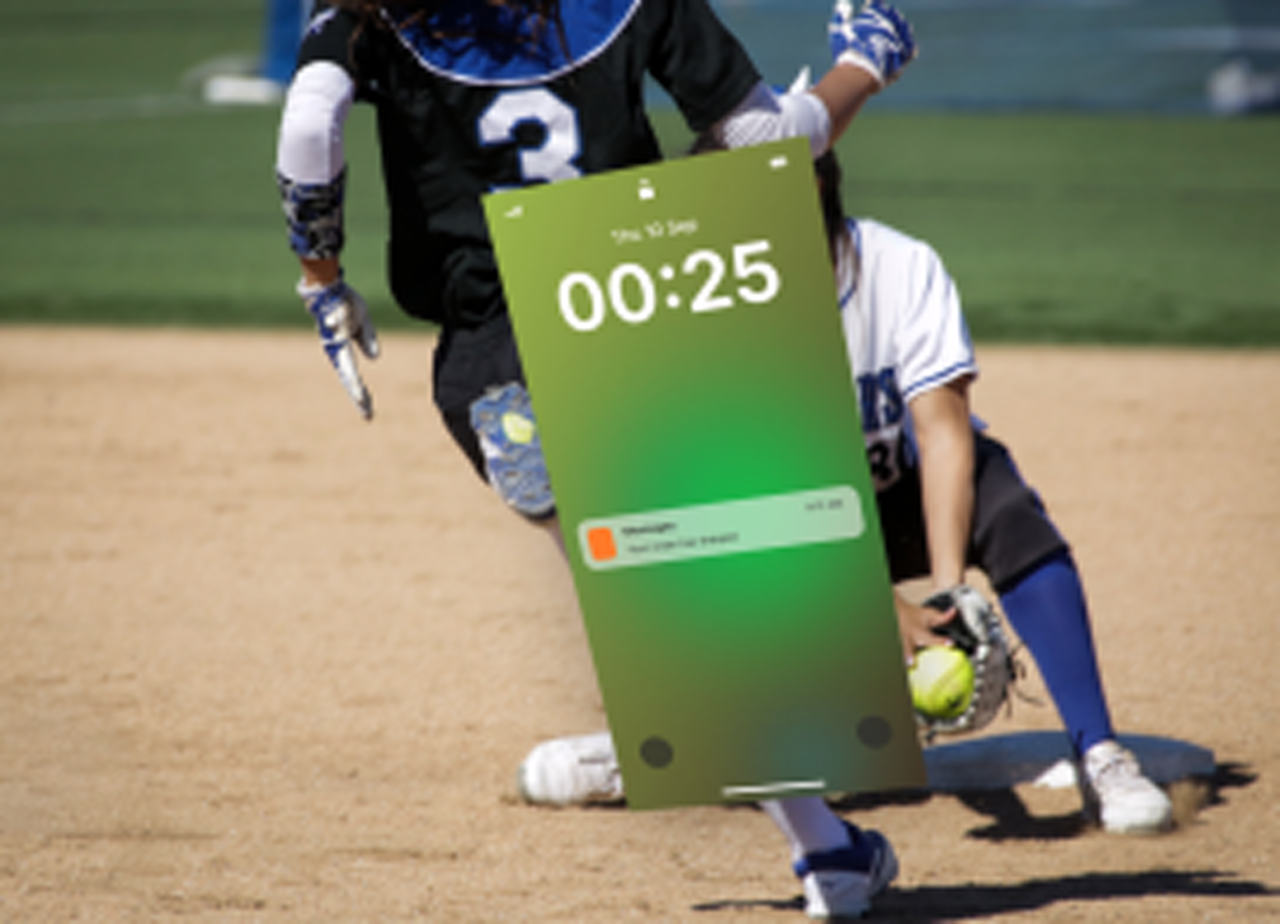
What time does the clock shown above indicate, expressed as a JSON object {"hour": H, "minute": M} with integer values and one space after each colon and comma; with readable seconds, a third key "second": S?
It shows {"hour": 0, "minute": 25}
